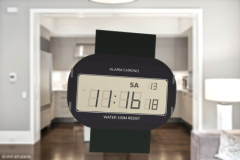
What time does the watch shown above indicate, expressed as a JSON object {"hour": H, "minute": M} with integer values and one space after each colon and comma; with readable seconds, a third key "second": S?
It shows {"hour": 11, "minute": 16, "second": 18}
